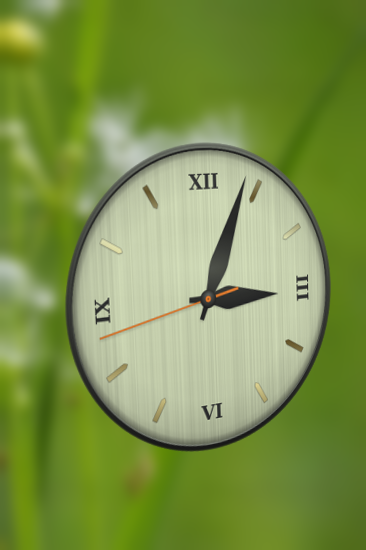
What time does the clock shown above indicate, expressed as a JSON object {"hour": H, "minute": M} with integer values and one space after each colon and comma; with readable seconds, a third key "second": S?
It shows {"hour": 3, "minute": 3, "second": 43}
